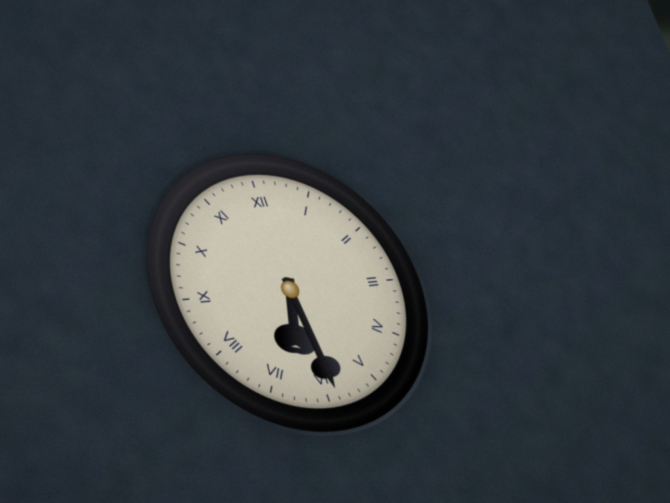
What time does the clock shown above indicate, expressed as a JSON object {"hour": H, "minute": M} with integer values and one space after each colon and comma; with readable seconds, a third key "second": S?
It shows {"hour": 6, "minute": 29}
